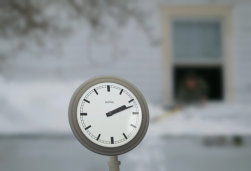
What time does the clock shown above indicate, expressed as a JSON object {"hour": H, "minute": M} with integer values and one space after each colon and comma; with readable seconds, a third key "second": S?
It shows {"hour": 2, "minute": 12}
